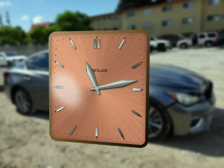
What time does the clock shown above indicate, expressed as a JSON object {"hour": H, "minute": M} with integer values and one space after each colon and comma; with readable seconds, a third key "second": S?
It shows {"hour": 11, "minute": 13}
